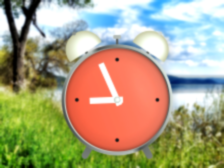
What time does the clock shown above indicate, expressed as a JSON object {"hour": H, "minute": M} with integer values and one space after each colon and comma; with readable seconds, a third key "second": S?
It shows {"hour": 8, "minute": 56}
